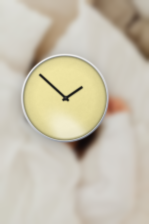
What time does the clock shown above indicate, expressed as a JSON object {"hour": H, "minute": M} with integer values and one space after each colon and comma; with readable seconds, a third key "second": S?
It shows {"hour": 1, "minute": 52}
